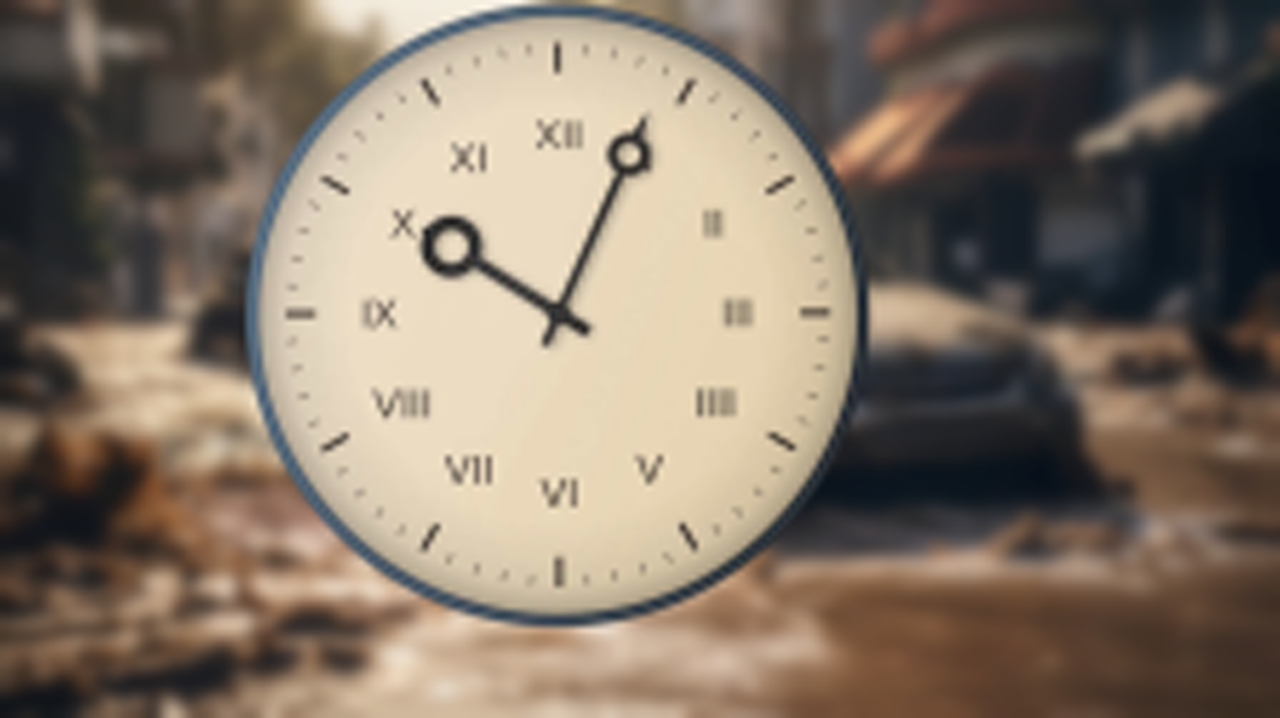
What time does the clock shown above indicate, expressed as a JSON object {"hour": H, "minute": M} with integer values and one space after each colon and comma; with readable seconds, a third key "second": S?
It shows {"hour": 10, "minute": 4}
